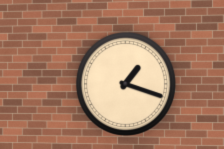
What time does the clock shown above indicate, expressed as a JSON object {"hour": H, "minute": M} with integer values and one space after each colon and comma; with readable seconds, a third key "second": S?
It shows {"hour": 1, "minute": 18}
